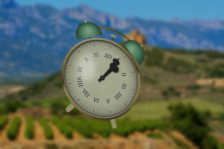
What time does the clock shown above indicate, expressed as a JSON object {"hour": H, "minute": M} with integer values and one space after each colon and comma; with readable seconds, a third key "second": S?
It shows {"hour": 1, "minute": 4}
